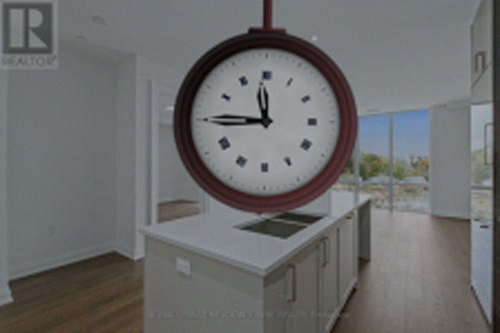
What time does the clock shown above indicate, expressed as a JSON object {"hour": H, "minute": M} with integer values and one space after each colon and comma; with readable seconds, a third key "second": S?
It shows {"hour": 11, "minute": 45}
